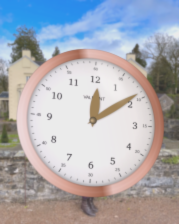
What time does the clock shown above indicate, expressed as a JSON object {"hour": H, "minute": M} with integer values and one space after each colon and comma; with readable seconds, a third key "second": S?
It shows {"hour": 12, "minute": 9}
